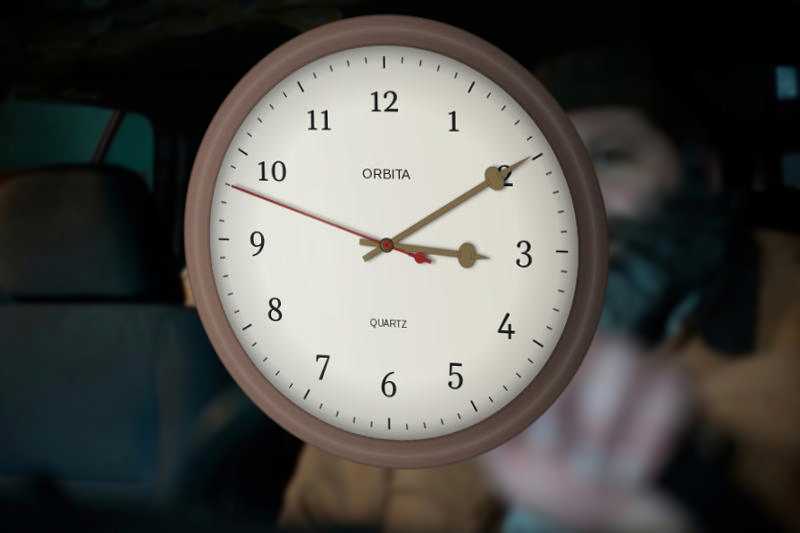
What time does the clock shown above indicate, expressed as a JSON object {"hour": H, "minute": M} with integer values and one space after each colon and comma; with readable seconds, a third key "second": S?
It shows {"hour": 3, "minute": 9, "second": 48}
